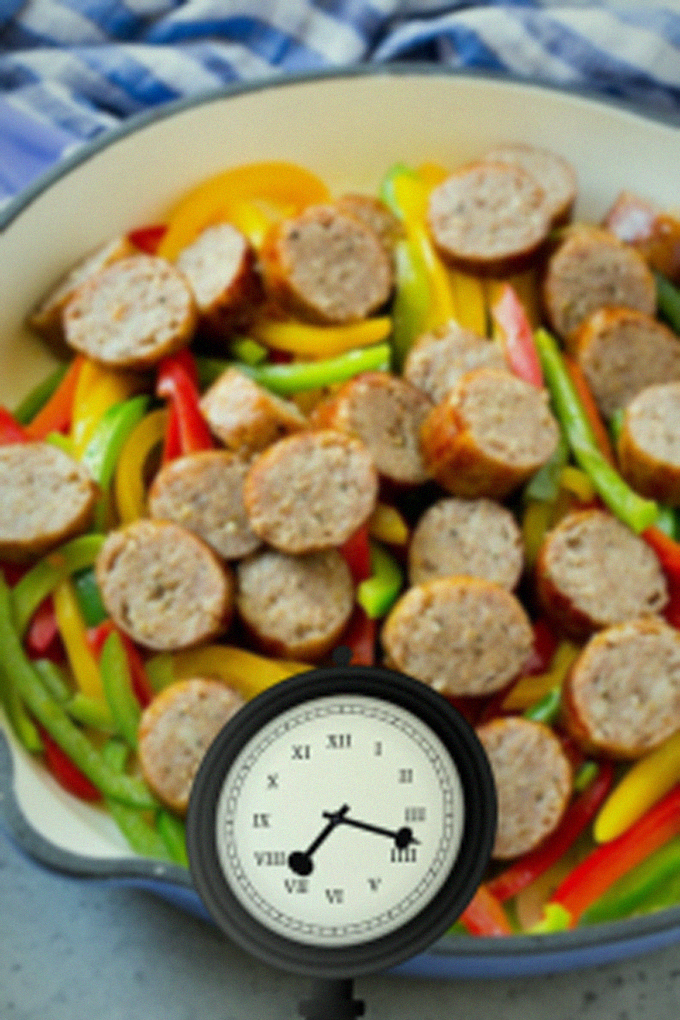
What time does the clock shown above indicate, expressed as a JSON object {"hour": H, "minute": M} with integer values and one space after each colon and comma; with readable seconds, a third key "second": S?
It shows {"hour": 7, "minute": 18}
